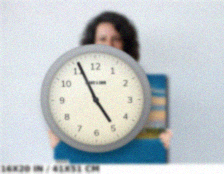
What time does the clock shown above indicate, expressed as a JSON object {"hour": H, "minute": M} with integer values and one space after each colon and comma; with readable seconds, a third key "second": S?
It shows {"hour": 4, "minute": 56}
